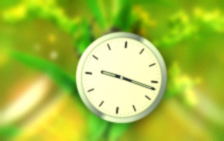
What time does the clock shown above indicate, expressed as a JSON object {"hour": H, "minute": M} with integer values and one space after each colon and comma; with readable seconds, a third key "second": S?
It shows {"hour": 9, "minute": 17}
